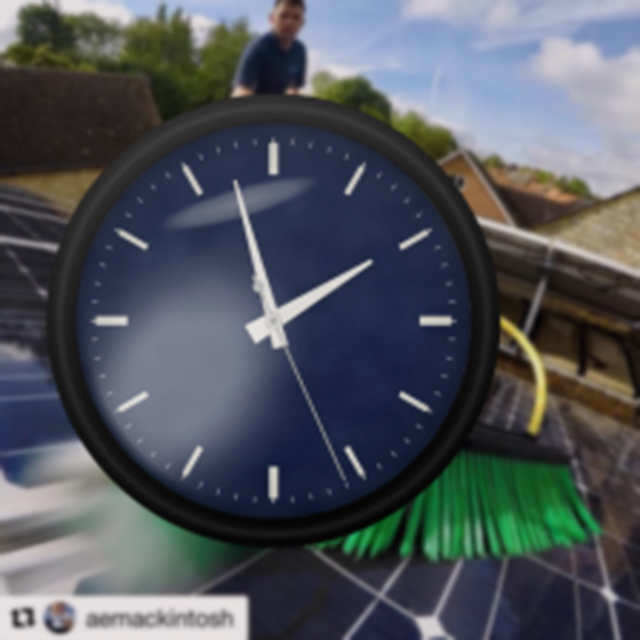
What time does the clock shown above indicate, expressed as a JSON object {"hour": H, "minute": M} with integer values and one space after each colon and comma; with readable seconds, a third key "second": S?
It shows {"hour": 1, "minute": 57, "second": 26}
